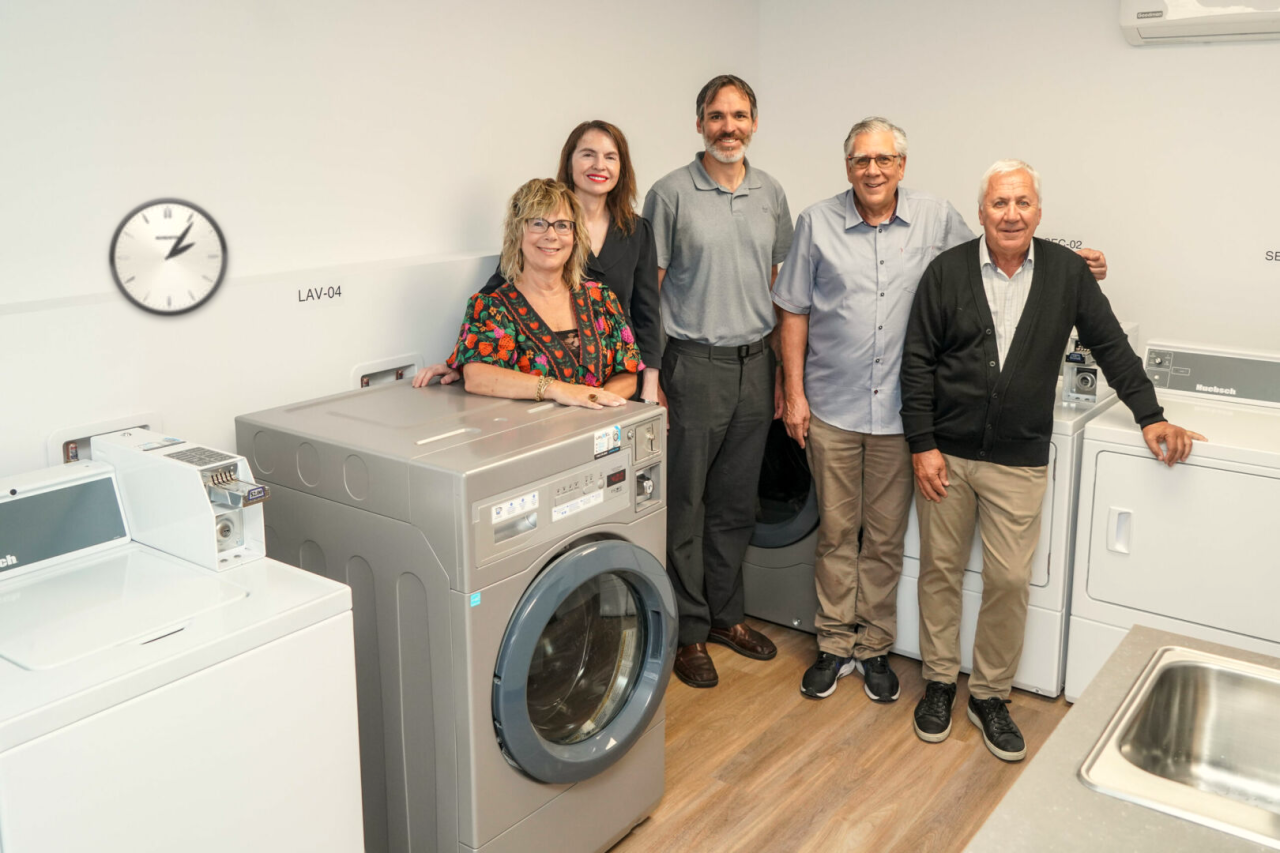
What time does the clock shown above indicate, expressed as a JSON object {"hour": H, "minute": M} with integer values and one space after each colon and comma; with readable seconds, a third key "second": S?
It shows {"hour": 2, "minute": 6}
